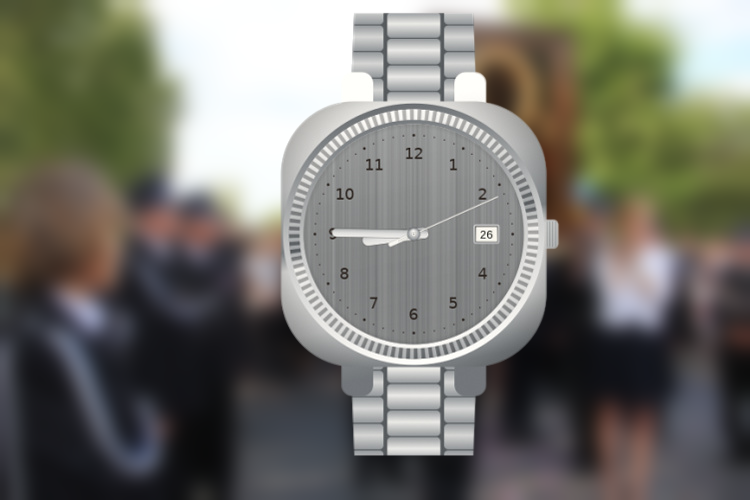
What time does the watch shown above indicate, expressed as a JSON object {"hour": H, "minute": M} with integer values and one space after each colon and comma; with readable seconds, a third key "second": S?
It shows {"hour": 8, "minute": 45, "second": 11}
